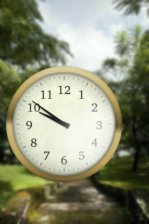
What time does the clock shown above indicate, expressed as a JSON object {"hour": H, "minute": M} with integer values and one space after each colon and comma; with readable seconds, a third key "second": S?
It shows {"hour": 9, "minute": 51}
